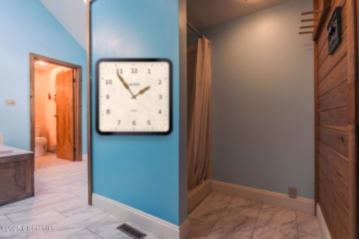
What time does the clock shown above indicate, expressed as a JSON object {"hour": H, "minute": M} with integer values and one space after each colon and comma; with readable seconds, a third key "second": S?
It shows {"hour": 1, "minute": 54}
